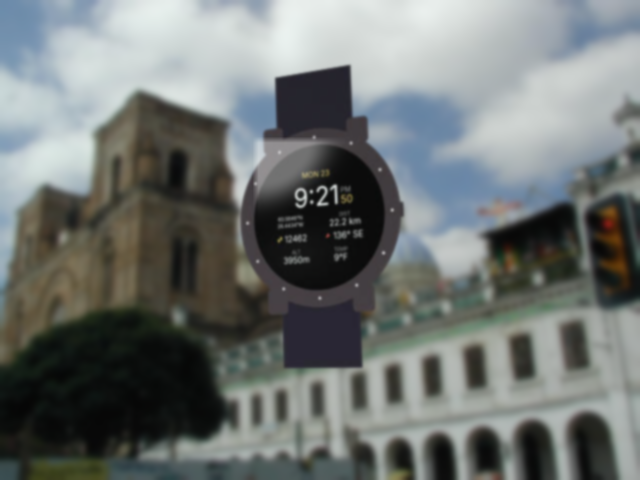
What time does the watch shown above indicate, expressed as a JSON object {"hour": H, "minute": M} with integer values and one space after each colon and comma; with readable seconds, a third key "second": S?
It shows {"hour": 9, "minute": 21}
